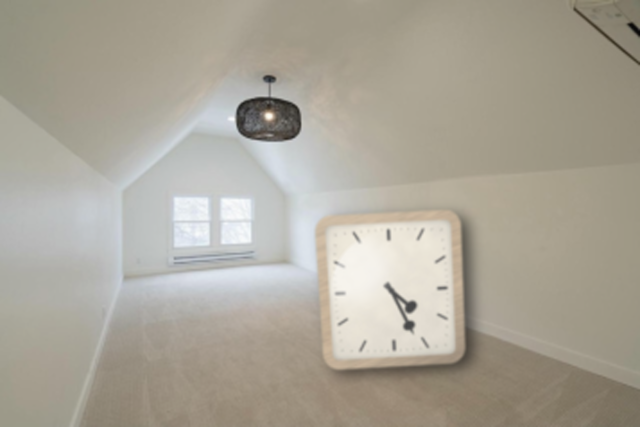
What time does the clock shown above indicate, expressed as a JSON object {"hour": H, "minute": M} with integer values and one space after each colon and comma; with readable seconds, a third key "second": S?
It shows {"hour": 4, "minute": 26}
